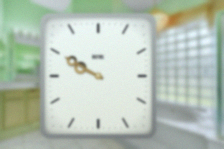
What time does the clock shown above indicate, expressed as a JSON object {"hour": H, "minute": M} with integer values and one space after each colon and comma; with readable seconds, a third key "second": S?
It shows {"hour": 9, "minute": 50}
